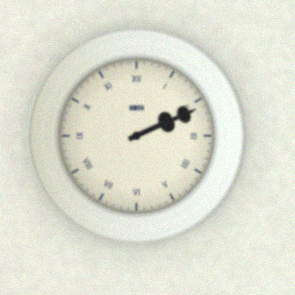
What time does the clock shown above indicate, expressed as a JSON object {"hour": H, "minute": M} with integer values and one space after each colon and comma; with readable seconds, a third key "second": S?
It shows {"hour": 2, "minute": 11}
